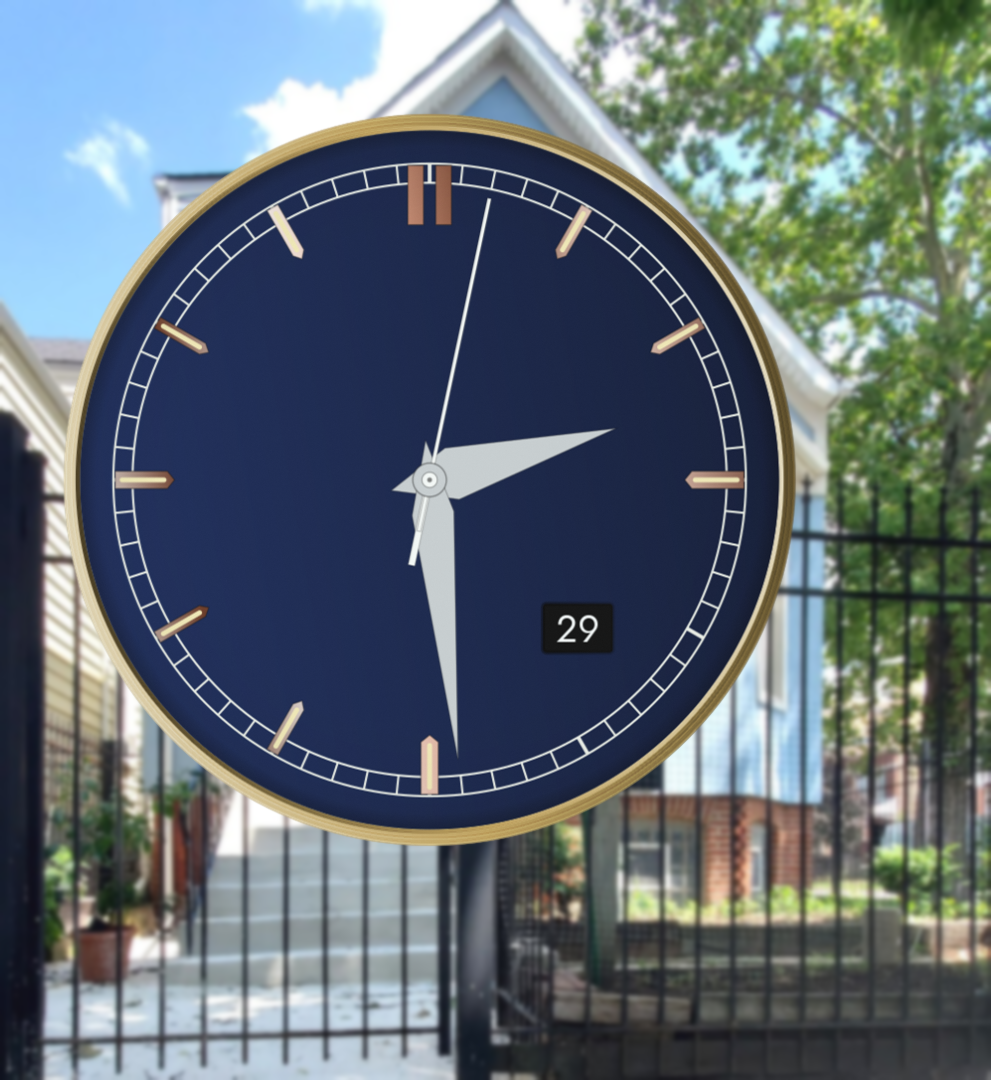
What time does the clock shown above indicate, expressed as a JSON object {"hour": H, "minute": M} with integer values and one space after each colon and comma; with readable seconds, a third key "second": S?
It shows {"hour": 2, "minute": 29, "second": 2}
